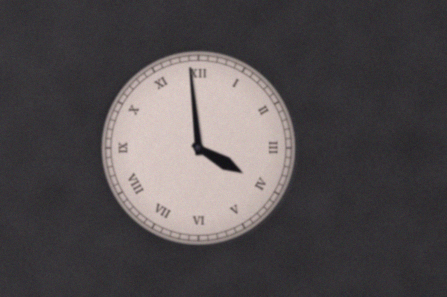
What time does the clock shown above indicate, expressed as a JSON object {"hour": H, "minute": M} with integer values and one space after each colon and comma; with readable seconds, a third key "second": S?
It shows {"hour": 3, "minute": 59}
